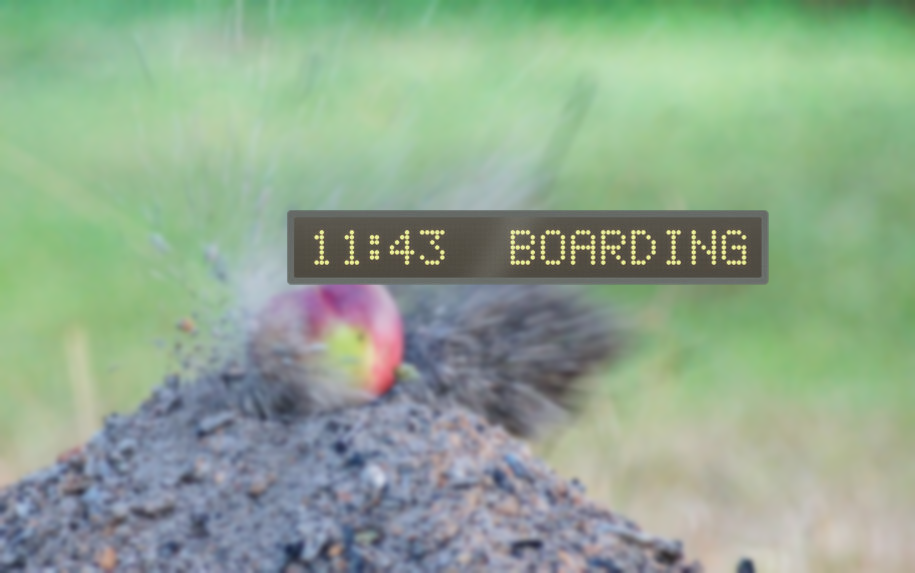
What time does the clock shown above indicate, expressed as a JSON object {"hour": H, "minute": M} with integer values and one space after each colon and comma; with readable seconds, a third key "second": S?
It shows {"hour": 11, "minute": 43}
